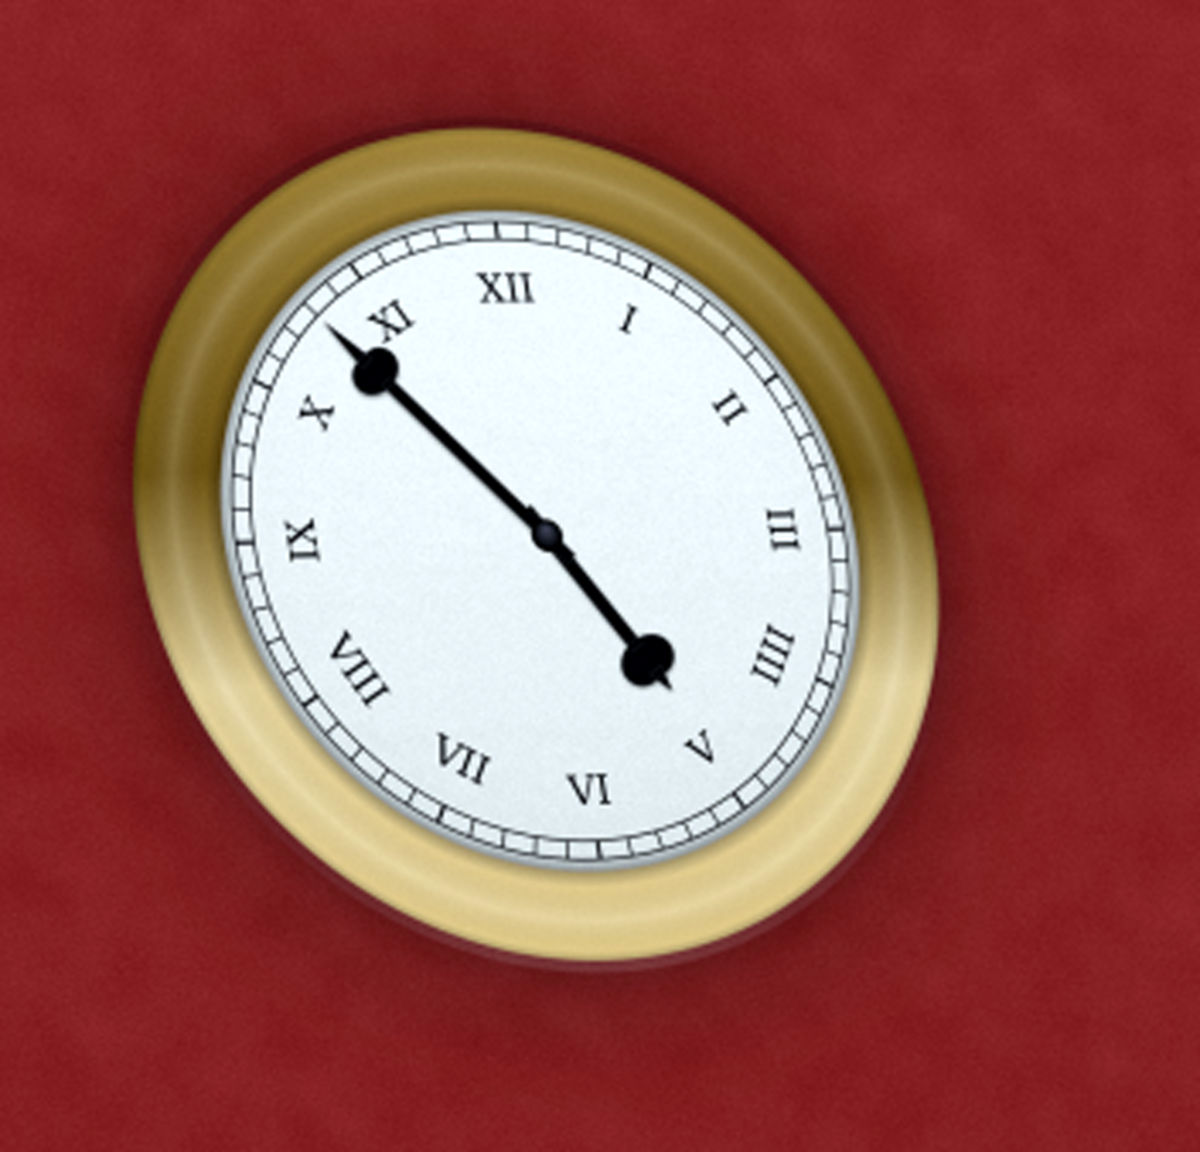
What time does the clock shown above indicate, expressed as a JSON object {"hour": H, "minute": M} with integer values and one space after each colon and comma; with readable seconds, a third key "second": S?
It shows {"hour": 4, "minute": 53}
